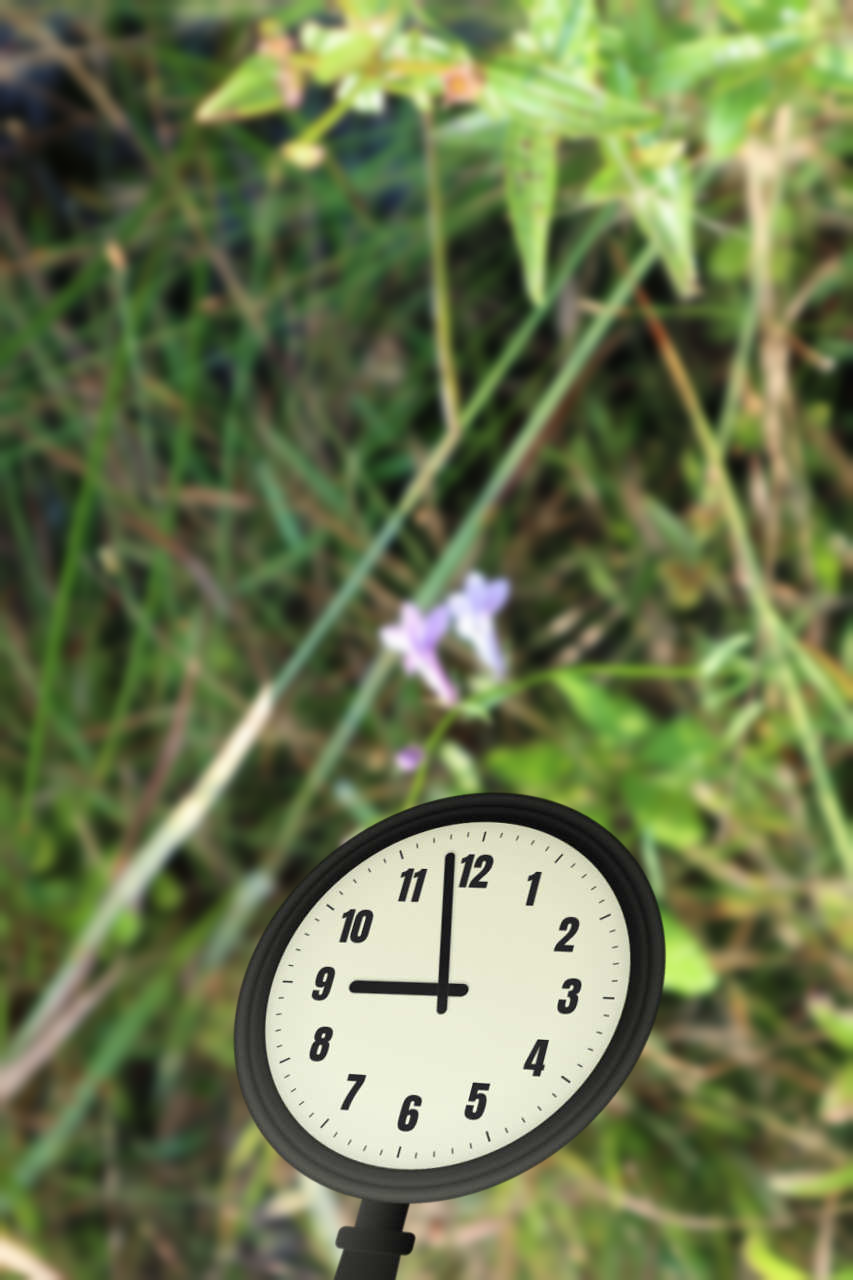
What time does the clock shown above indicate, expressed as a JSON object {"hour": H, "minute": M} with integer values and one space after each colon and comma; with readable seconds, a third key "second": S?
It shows {"hour": 8, "minute": 58}
